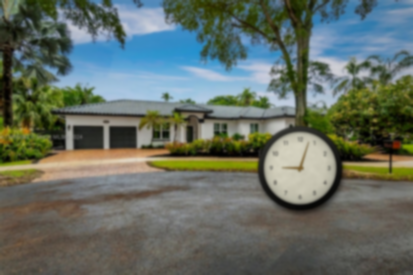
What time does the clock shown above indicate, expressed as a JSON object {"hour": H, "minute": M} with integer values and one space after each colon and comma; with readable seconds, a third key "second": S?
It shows {"hour": 9, "minute": 3}
